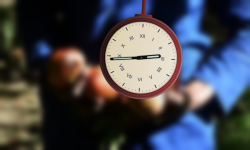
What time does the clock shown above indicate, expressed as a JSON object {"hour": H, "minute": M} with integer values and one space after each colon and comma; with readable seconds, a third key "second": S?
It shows {"hour": 2, "minute": 44}
